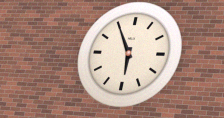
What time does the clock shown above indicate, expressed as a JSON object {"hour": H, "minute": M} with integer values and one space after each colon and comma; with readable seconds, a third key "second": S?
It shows {"hour": 5, "minute": 55}
